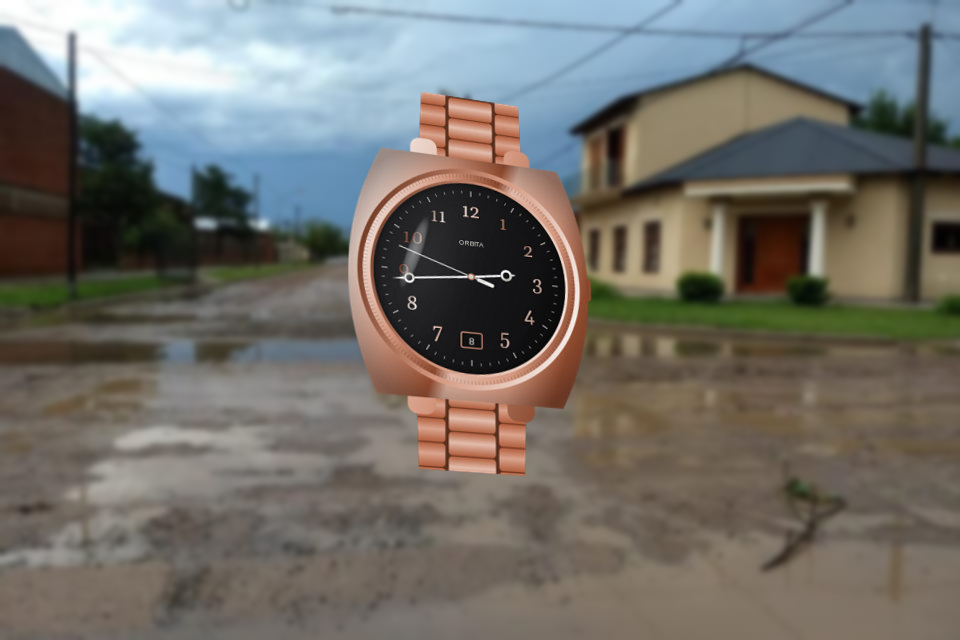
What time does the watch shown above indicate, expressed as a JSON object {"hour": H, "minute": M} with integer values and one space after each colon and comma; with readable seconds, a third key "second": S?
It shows {"hour": 2, "minute": 43, "second": 48}
